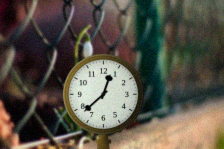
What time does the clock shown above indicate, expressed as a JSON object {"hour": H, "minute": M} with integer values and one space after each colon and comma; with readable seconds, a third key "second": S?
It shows {"hour": 12, "minute": 38}
